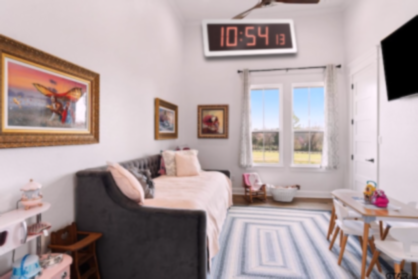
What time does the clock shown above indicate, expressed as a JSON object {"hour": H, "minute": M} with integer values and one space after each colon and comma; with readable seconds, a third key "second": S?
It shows {"hour": 10, "minute": 54}
